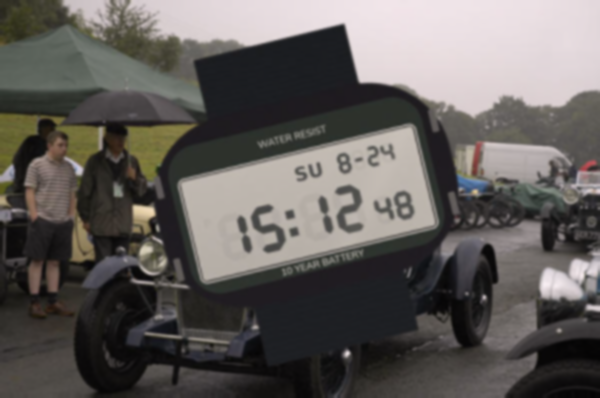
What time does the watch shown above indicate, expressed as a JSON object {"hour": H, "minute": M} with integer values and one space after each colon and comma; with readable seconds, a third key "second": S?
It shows {"hour": 15, "minute": 12, "second": 48}
